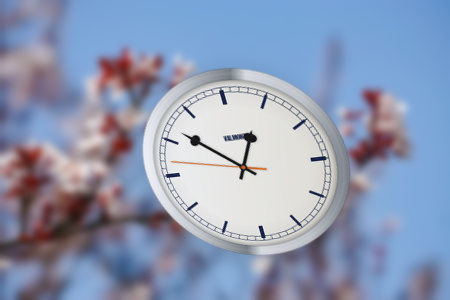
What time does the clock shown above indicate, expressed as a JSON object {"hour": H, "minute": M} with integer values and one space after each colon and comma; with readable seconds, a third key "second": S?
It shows {"hour": 12, "minute": 51, "second": 47}
